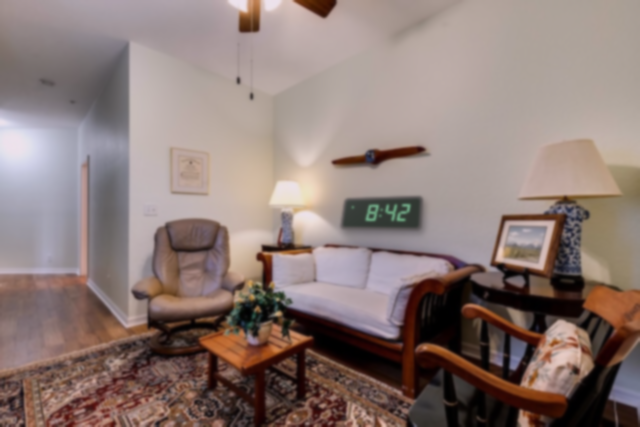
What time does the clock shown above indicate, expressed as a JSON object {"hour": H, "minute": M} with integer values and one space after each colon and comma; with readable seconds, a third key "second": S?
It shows {"hour": 8, "minute": 42}
